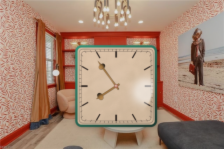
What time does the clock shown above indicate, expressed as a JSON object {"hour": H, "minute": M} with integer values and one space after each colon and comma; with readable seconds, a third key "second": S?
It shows {"hour": 7, "minute": 54}
